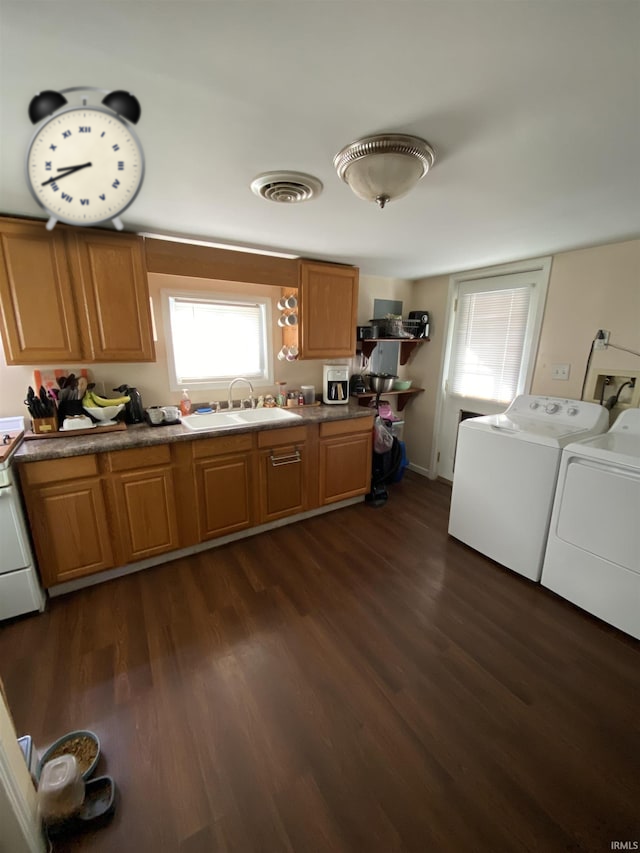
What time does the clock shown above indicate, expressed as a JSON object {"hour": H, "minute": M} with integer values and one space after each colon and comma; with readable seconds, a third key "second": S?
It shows {"hour": 8, "minute": 41}
